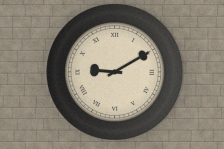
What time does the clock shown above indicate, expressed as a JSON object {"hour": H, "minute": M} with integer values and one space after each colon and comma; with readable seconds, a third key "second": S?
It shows {"hour": 9, "minute": 10}
